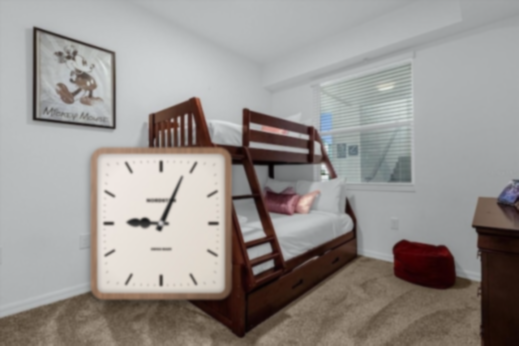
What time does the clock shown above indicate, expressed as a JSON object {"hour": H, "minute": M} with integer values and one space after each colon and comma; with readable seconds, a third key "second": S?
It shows {"hour": 9, "minute": 4}
